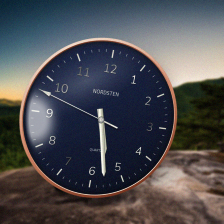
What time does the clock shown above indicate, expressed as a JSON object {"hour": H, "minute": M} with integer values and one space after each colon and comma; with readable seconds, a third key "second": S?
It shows {"hour": 5, "minute": 27, "second": 48}
